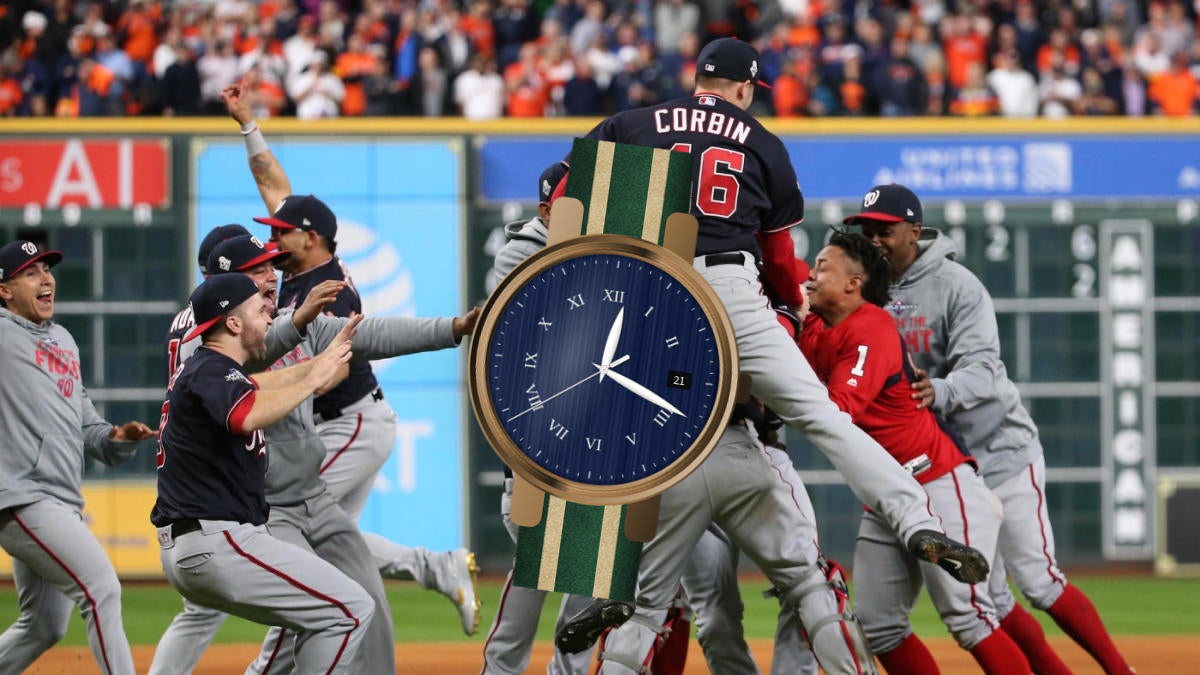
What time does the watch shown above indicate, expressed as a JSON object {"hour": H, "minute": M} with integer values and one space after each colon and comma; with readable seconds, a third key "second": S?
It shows {"hour": 12, "minute": 18, "second": 39}
